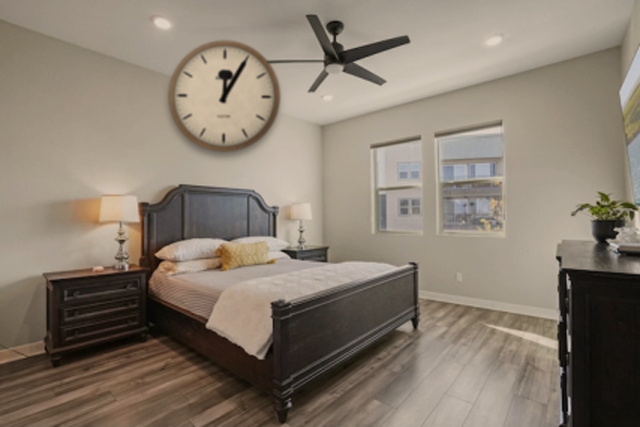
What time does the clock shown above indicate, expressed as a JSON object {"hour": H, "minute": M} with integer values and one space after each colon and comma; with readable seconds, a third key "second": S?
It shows {"hour": 12, "minute": 5}
